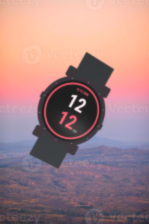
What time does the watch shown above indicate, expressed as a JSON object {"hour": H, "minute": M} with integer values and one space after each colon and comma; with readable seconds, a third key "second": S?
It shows {"hour": 12, "minute": 12}
